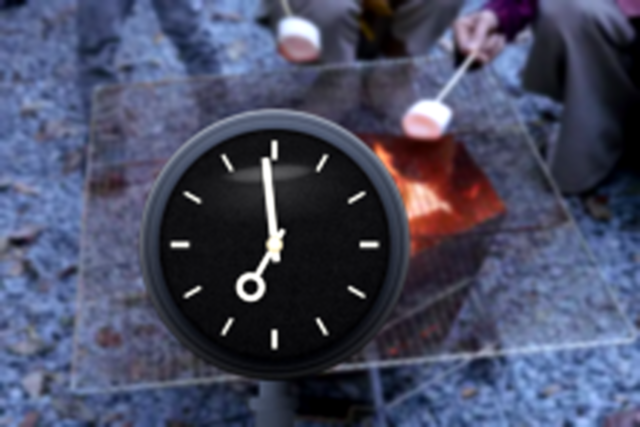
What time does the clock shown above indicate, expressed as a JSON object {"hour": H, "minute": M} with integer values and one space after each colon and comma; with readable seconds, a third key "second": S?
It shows {"hour": 6, "minute": 59}
